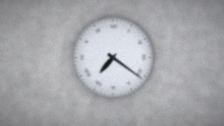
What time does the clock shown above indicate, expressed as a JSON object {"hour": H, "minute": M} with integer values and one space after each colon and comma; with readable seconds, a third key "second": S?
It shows {"hour": 7, "minute": 21}
